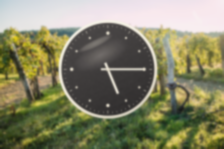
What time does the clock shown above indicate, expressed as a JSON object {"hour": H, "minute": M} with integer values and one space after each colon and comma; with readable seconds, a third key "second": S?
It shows {"hour": 5, "minute": 15}
